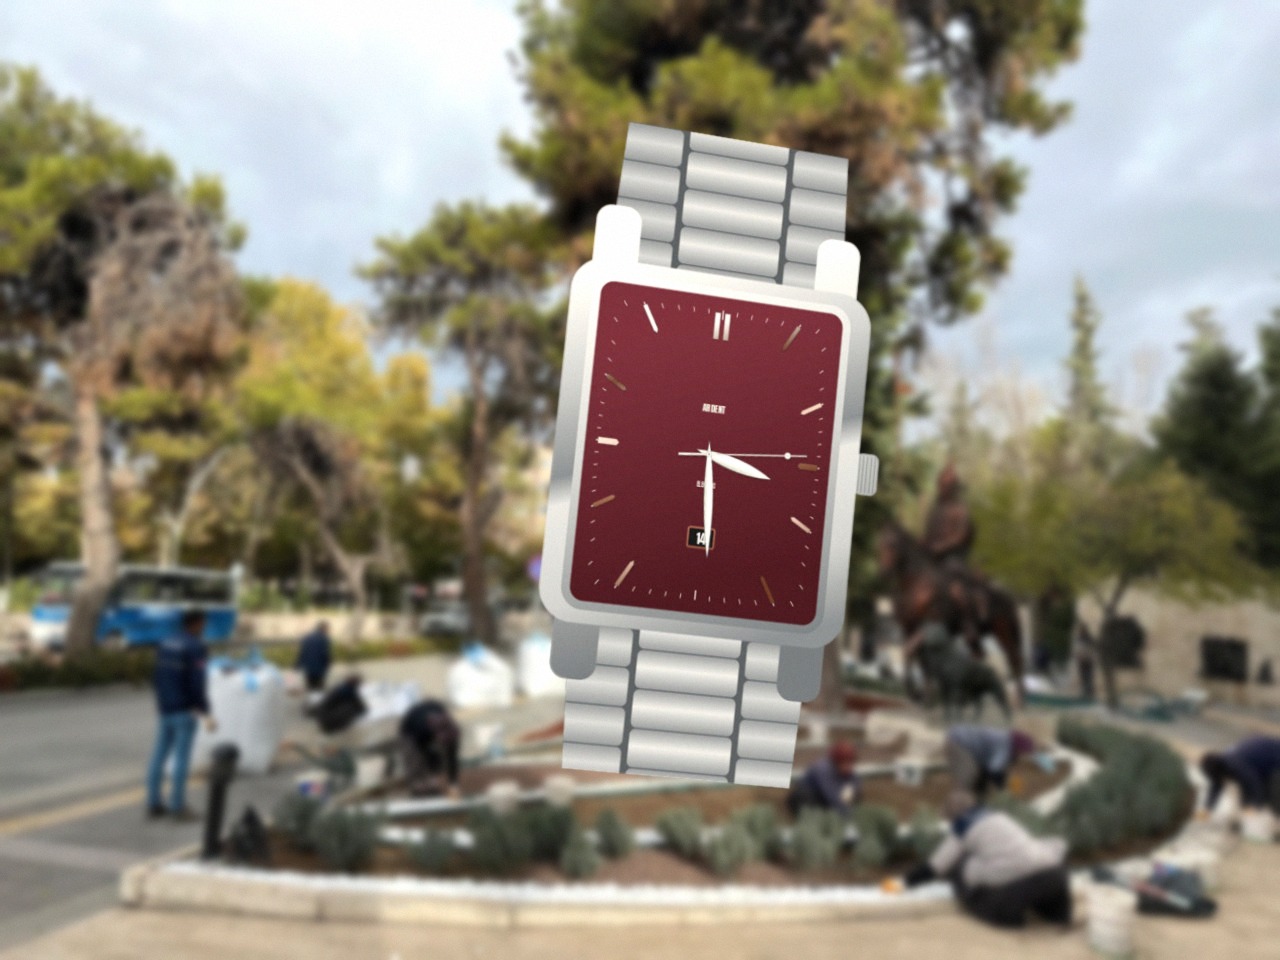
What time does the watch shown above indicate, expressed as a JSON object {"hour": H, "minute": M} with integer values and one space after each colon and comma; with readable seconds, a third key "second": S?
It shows {"hour": 3, "minute": 29, "second": 14}
